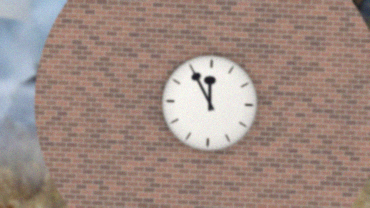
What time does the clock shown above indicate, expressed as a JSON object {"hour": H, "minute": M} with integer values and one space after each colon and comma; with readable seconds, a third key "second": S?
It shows {"hour": 11, "minute": 55}
